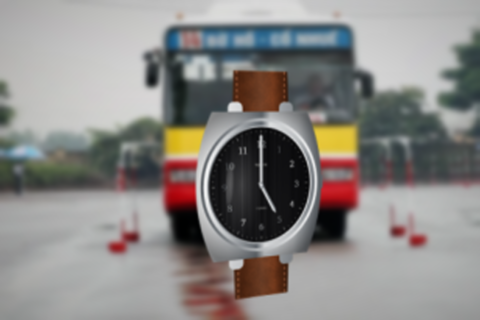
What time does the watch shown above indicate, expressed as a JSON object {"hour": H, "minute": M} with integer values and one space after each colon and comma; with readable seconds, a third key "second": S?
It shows {"hour": 5, "minute": 0}
